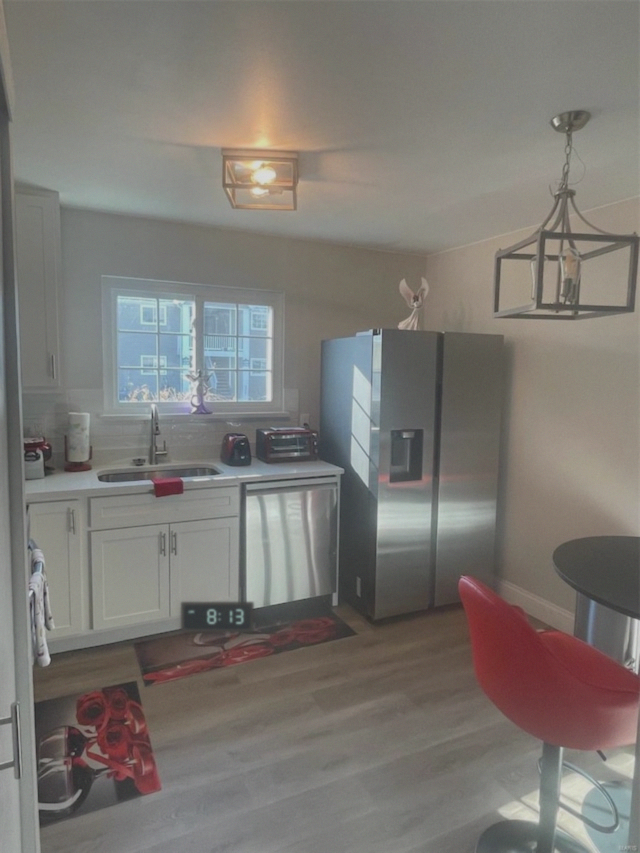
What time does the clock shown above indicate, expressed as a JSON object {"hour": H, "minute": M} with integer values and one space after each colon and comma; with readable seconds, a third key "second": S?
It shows {"hour": 8, "minute": 13}
